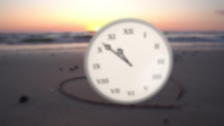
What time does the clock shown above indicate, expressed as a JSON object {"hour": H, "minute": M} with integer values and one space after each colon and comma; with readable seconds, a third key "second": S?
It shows {"hour": 10, "minute": 52}
